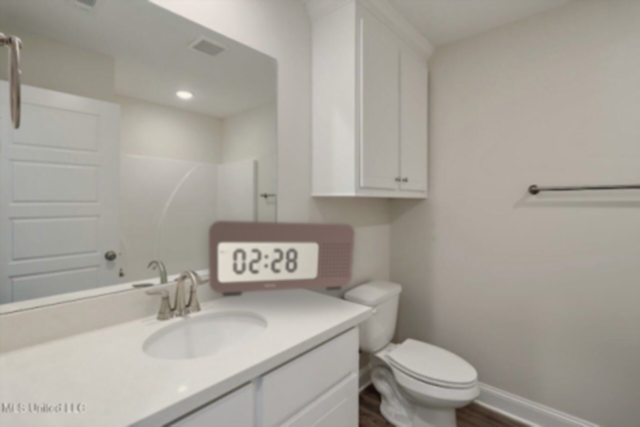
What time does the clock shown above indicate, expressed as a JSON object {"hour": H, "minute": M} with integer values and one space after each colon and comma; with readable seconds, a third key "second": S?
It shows {"hour": 2, "minute": 28}
